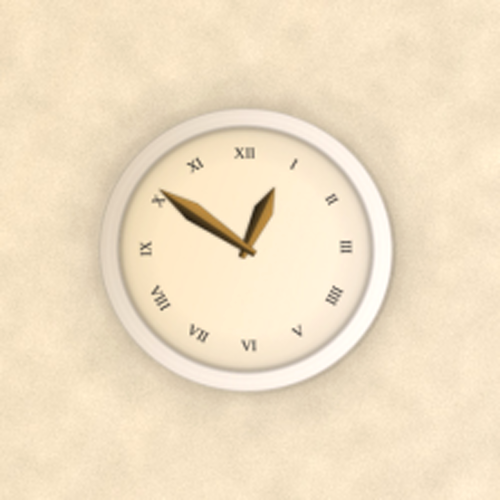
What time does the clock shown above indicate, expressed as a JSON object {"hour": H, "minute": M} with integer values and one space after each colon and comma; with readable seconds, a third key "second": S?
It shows {"hour": 12, "minute": 51}
